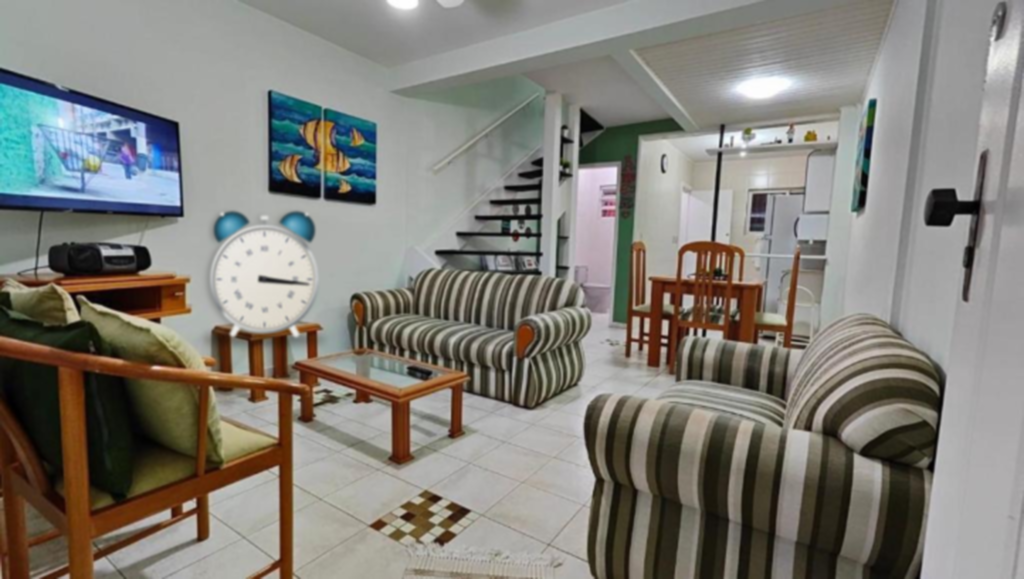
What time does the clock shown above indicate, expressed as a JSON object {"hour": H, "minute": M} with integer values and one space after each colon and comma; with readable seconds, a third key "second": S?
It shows {"hour": 3, "minute": 16}
